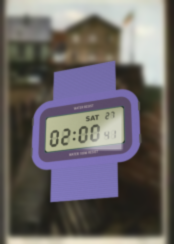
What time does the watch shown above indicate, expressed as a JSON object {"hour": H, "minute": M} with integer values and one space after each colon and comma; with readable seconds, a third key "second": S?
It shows {"hour": 2, "minute": 0}
